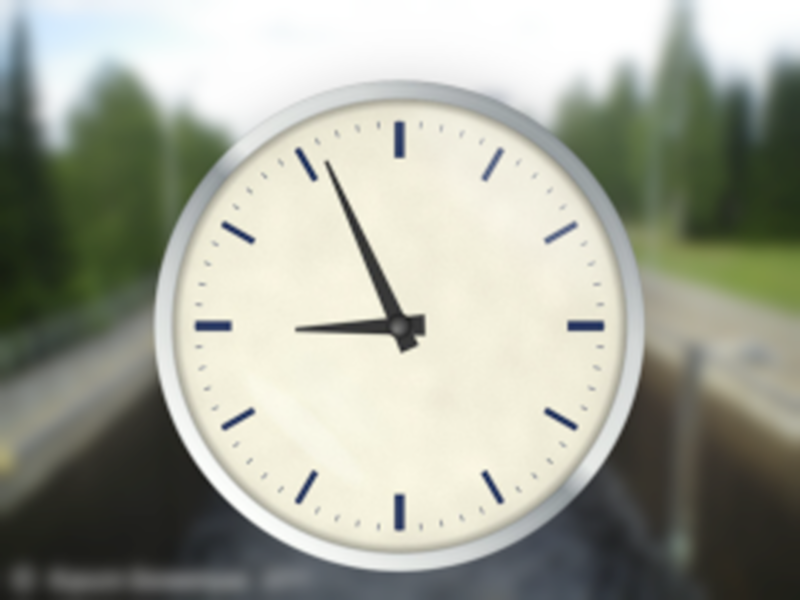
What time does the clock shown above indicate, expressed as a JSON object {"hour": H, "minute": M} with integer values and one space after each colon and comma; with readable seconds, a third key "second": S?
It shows {"hour": 8, "minute": 56}
